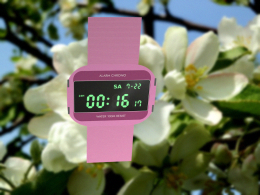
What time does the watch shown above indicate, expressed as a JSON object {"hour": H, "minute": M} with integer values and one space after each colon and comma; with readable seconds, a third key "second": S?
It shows {"hour": 0, "minute": 16, "second": 17}
